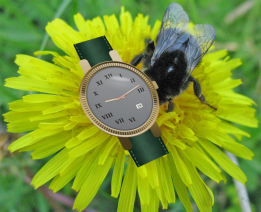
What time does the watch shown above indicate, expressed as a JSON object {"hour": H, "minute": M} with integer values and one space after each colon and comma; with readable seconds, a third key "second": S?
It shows {"hour": 9, "minute": 13}
